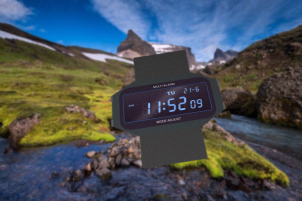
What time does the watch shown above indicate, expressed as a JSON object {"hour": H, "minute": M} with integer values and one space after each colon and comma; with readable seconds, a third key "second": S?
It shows {"hour": 11, "minute": 52, "second": 9}
